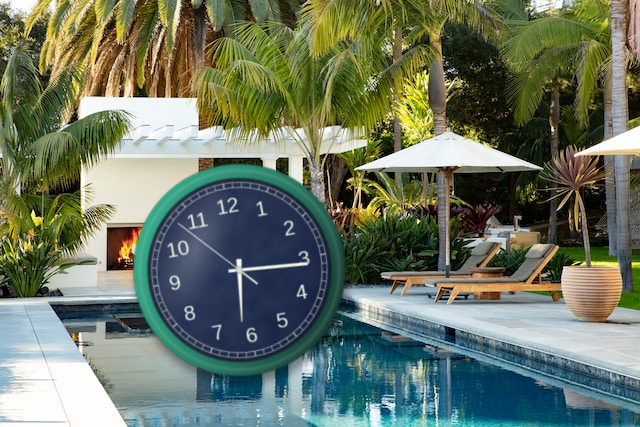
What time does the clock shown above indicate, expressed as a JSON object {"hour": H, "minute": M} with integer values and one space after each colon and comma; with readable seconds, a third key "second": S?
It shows {"hour": 6, "minute": 15, "second": 53}
